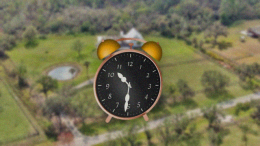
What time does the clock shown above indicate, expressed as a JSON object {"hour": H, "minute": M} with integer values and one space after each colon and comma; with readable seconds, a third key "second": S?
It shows {"hour": 10, "minute": 31}
